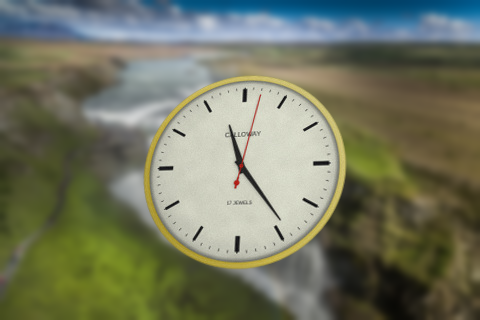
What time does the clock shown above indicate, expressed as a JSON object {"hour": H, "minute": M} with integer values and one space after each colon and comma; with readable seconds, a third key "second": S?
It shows {"hour": 11, "minute": 24, "second": 2}
